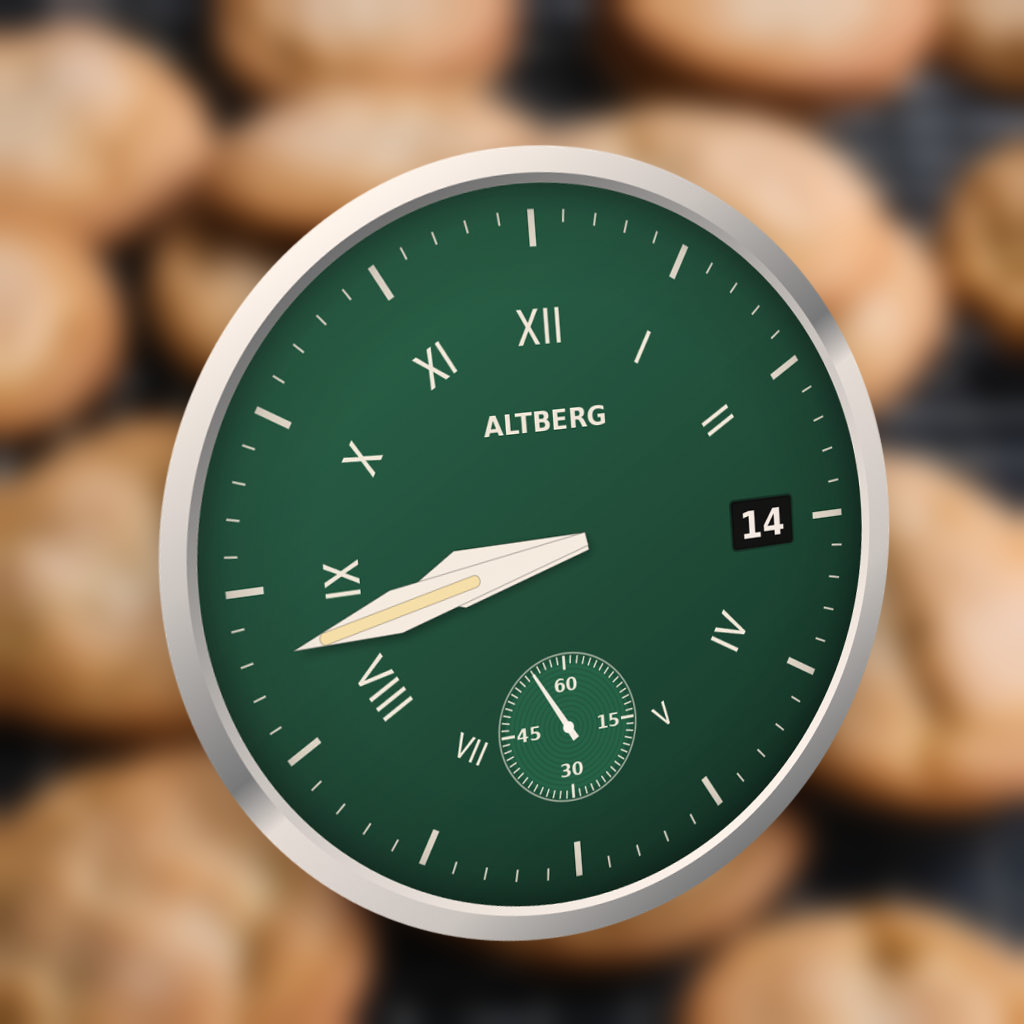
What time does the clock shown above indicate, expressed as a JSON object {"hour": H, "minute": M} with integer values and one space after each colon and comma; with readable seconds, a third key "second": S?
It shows {"hour": 8, "minute": 42, "second": 55}
